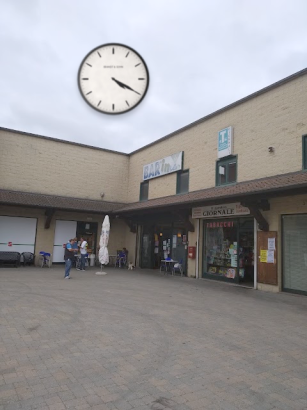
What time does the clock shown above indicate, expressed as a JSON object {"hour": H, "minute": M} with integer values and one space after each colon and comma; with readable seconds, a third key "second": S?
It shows {"hour": 4, "minute": 20}
